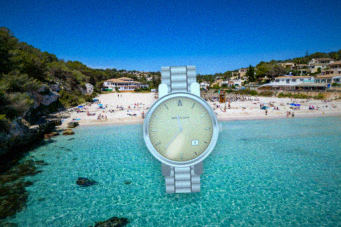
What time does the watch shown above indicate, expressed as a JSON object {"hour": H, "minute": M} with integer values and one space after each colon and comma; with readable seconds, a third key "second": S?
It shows {"hour": 11, "minute": 37}
